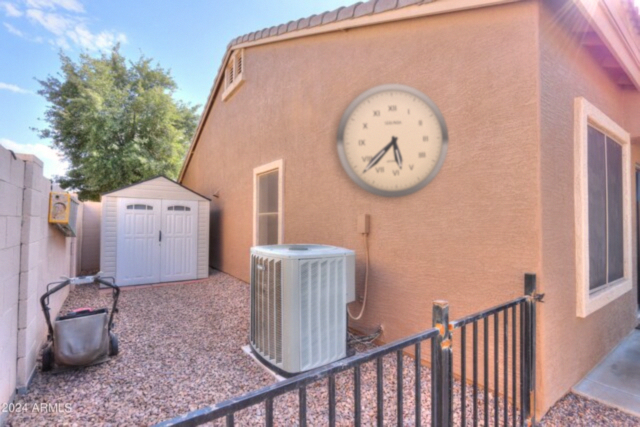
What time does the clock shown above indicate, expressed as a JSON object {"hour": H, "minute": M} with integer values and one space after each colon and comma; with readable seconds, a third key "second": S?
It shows {"hour": 5, "minute": 38}
